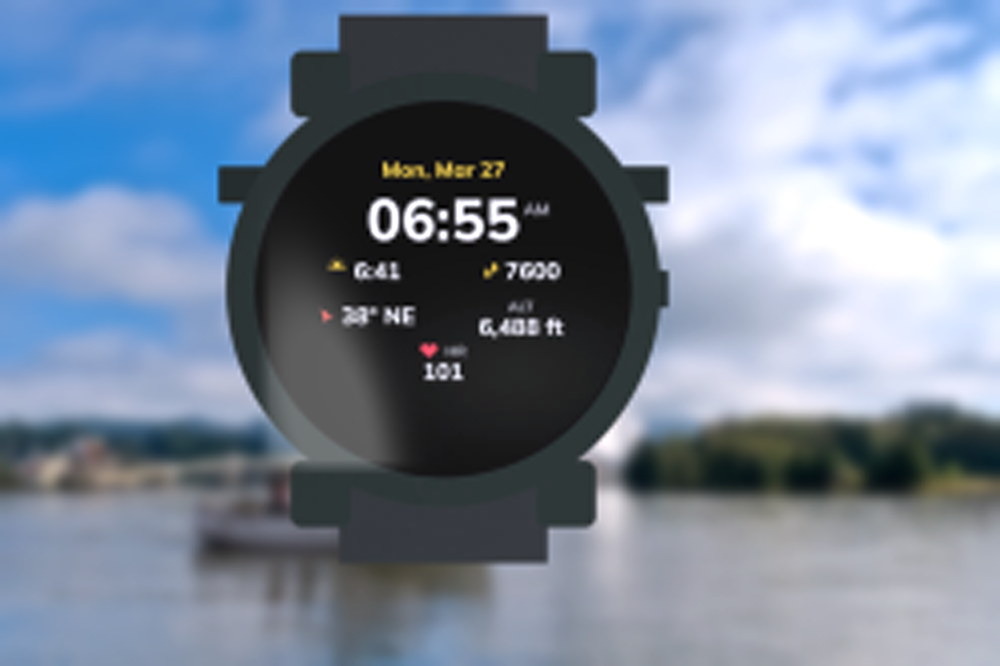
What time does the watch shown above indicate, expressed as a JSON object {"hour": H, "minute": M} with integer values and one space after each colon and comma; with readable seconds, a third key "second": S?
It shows {"hour": 6, "minute": 55}
